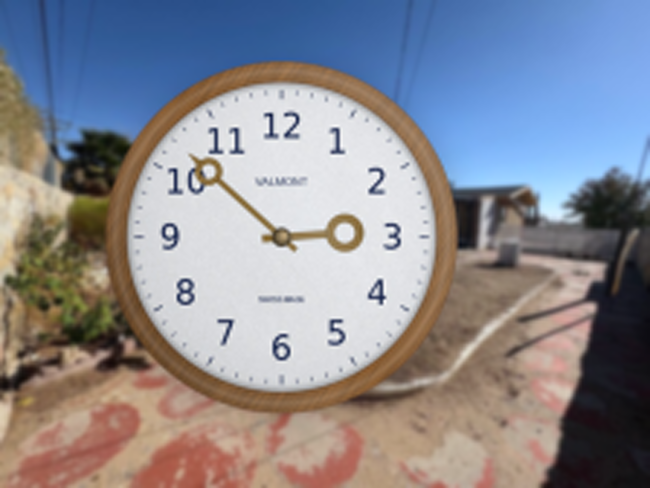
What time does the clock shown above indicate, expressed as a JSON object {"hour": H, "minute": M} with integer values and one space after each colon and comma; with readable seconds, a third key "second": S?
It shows {"hour": 2, "minute": 52}
